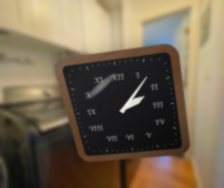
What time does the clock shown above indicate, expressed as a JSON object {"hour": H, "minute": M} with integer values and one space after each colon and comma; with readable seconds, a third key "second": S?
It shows {"hour": 2, "minute": 7}
